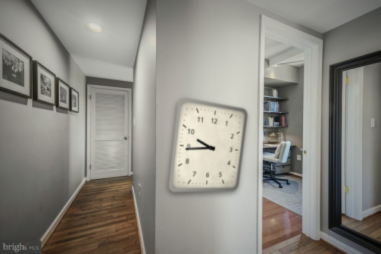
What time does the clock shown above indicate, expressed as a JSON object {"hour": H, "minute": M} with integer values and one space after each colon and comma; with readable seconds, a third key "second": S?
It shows {"hour": 9, "minute": 44}
